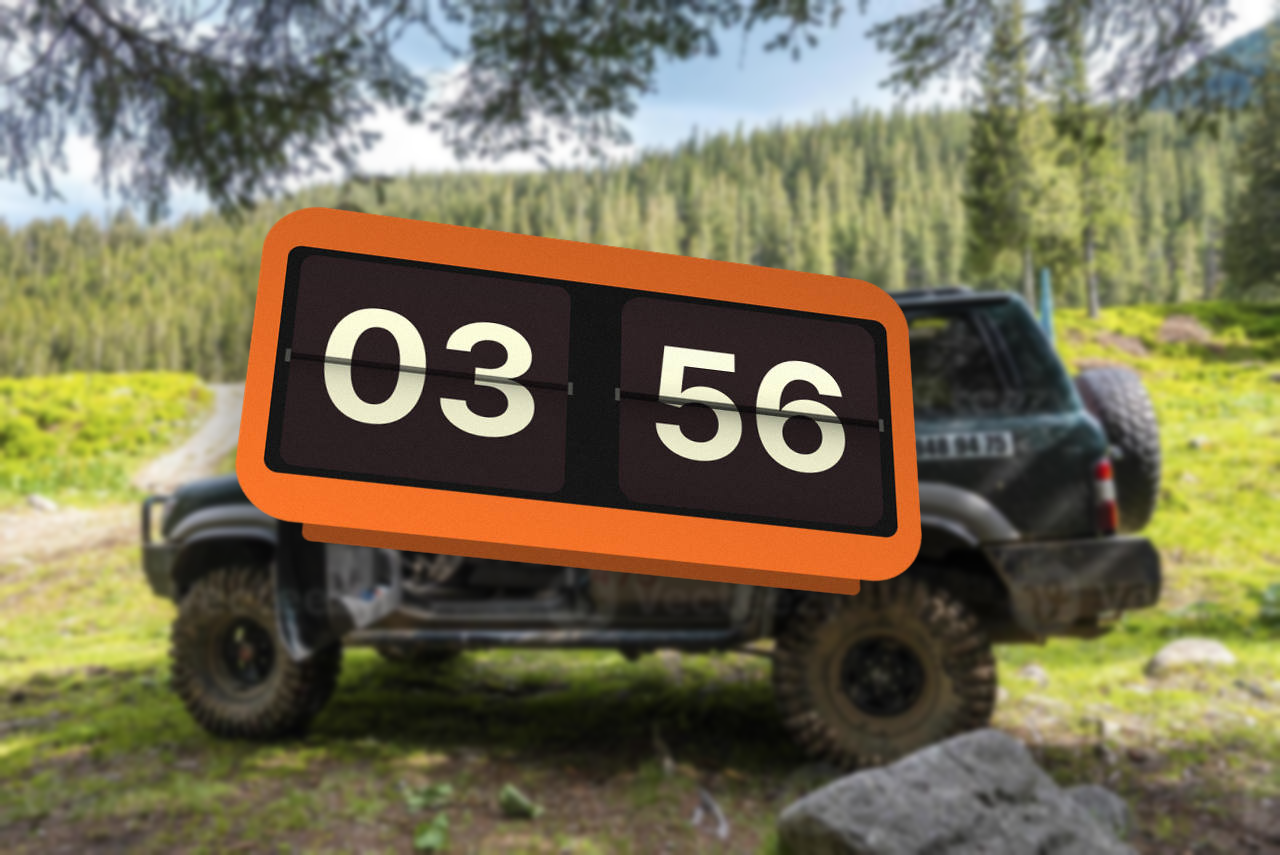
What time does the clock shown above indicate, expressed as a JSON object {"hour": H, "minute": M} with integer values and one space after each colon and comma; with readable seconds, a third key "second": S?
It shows {"hour": 3, "minute": 56}
